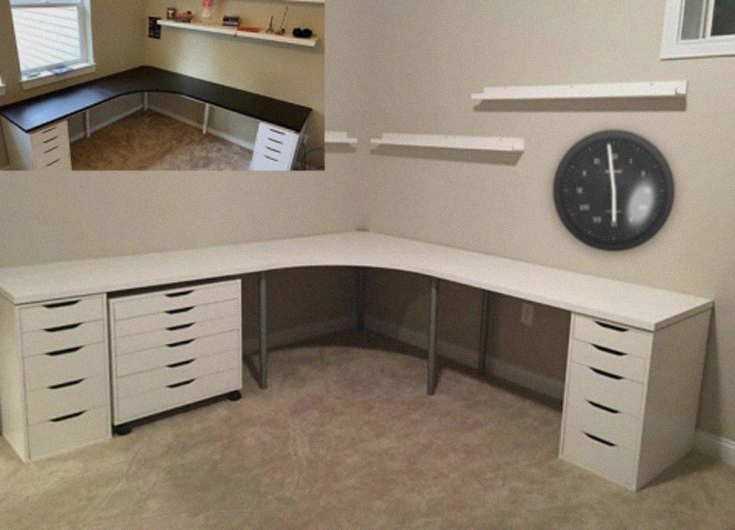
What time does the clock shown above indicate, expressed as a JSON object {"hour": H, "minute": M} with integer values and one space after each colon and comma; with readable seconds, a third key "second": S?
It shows {"hour": 5, "minute": 59}
